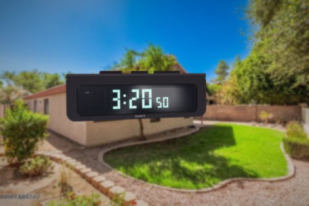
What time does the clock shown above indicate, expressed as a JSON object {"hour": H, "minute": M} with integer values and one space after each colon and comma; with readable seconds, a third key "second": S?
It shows {"hour": 3, "minute": 20, "second": 50}
